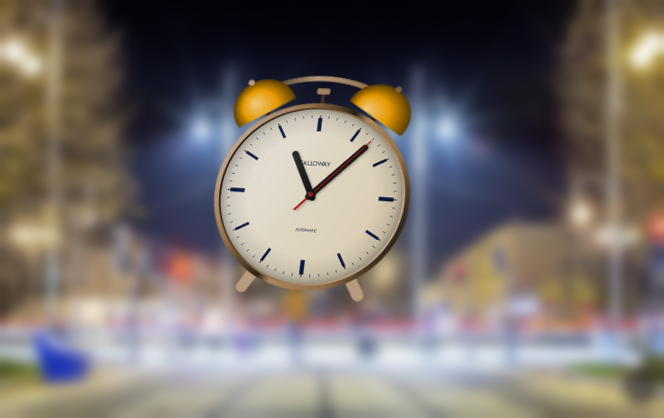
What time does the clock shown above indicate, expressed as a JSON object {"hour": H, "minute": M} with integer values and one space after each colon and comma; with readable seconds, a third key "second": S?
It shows {"hour": 11, "minute": 7, "second": 7}
